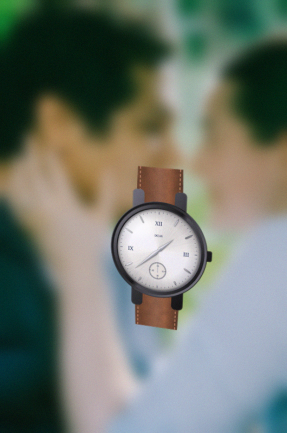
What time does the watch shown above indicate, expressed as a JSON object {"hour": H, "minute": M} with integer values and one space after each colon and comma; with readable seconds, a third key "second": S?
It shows {"hour": 1, "minute": 38}
